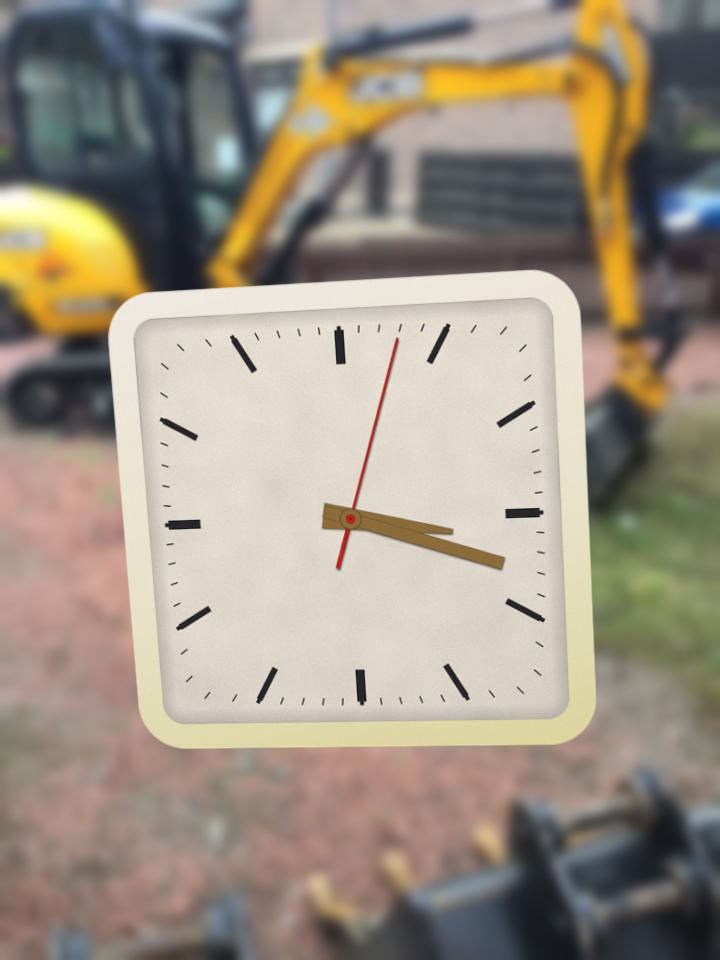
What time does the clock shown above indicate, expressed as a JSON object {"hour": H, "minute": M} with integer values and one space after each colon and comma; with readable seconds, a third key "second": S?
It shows {"hour": 3, "minute": 18, "second": 3}
